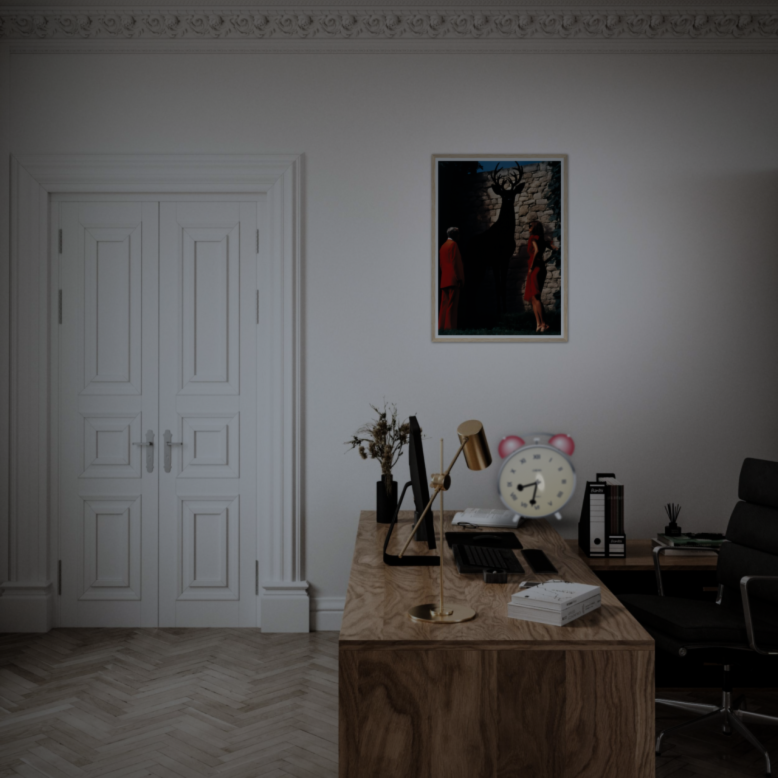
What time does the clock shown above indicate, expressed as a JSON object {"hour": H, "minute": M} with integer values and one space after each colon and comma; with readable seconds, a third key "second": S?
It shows {"hour": 8, "minute": 32}
